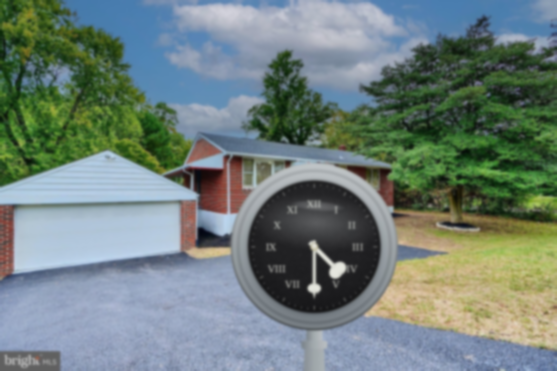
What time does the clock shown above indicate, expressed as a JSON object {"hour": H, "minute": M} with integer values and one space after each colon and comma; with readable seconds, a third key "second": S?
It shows {"hour": 4, "minute": 30}
